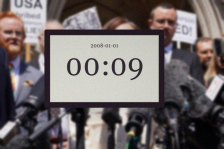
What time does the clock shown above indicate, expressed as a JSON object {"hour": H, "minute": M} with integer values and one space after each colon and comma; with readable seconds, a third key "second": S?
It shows {"hour": 0, "minute": 9}
